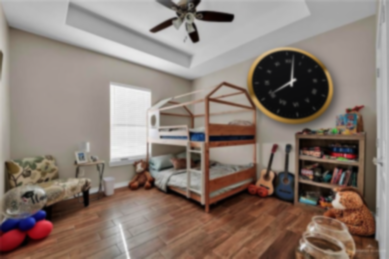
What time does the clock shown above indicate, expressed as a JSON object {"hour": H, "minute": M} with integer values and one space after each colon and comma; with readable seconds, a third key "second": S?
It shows {"hour": 8, "minute": 2}
